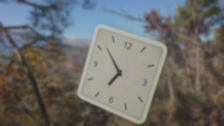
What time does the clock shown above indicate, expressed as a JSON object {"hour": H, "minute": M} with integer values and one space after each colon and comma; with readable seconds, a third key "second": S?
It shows {"hour": 6, "minute": 52}
